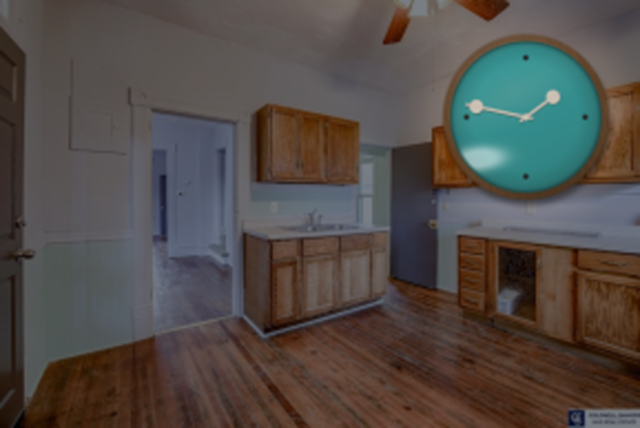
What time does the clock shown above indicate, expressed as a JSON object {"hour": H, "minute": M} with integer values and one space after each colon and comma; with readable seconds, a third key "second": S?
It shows {"hour": 1, "minute": 47}
